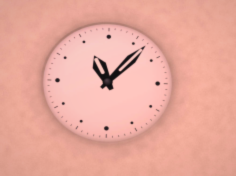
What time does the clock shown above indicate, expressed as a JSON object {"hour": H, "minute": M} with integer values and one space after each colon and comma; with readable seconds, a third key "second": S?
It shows {"hour": 11, "minute": 7}
